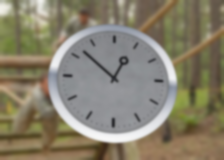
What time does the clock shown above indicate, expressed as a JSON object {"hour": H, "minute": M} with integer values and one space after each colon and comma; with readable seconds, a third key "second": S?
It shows {"hour": 12, "minute": 52}
